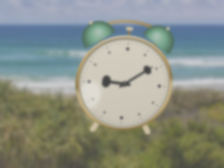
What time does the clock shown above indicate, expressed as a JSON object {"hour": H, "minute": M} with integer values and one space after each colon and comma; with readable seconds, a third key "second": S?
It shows {"hour": 9, "minute": 9}
